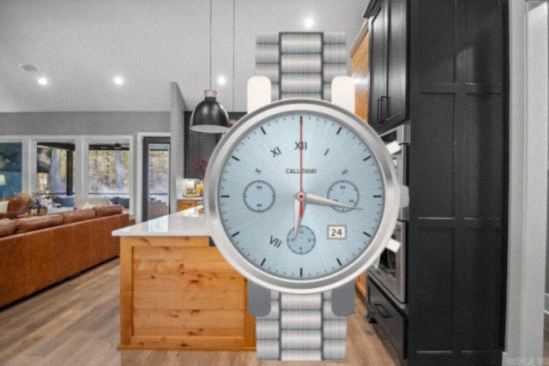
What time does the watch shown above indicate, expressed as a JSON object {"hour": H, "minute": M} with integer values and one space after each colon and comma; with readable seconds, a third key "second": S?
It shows {"hour": 6, "minute": 17}
